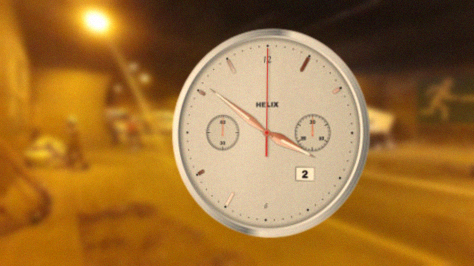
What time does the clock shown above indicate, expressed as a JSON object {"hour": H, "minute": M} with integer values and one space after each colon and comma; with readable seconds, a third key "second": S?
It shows {"hour": 3, "minute": 51}
